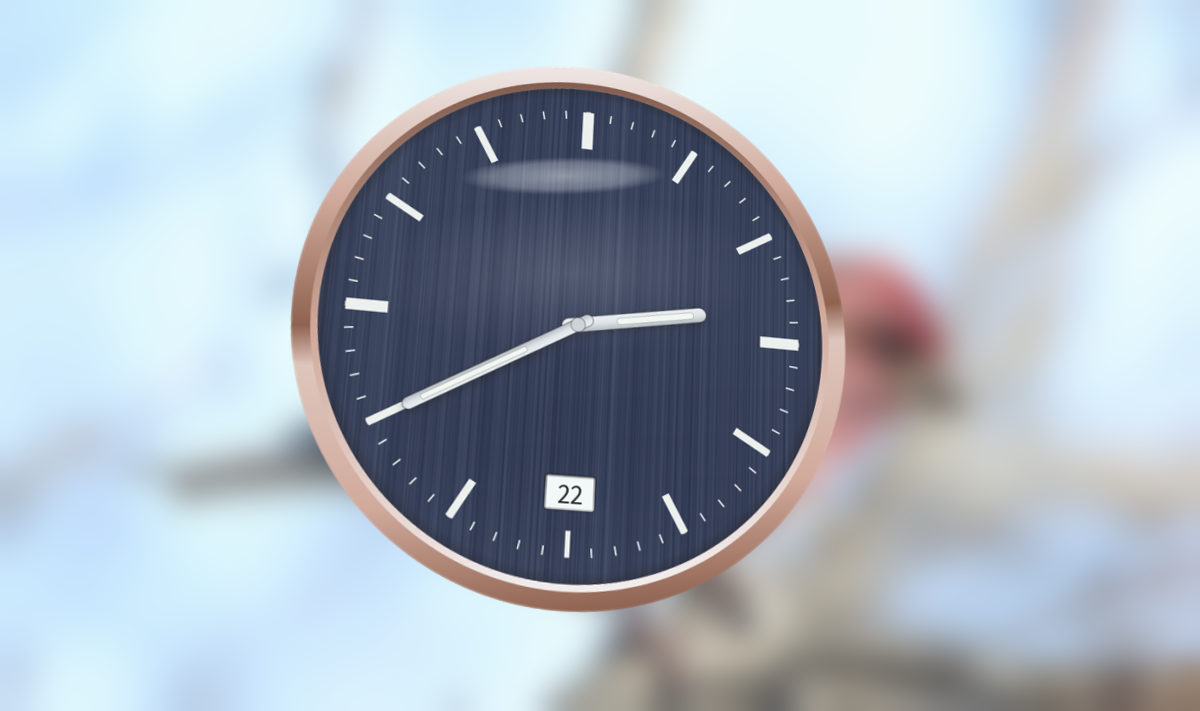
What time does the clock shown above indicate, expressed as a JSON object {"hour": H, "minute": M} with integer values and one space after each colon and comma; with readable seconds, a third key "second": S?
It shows {"hour": 2, "minute": 40}
